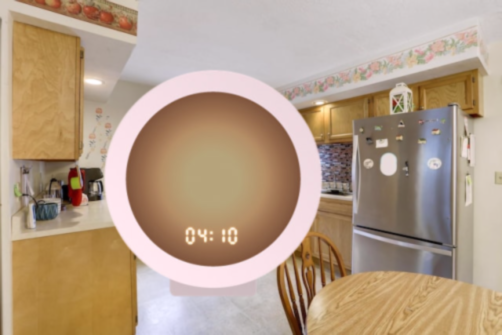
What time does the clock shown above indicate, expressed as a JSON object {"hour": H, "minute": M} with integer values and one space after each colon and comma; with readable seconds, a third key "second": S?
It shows {"hour": 4, "minute": 10}
